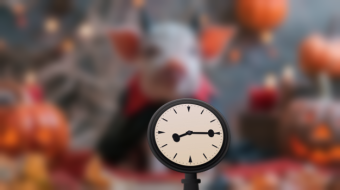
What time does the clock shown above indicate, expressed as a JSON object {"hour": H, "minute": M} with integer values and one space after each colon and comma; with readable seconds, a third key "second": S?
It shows {"hour": 8, "minute": 15}
